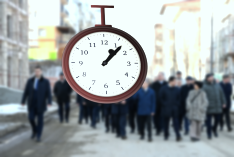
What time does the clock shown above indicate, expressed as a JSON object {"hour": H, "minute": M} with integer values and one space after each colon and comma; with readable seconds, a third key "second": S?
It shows {"hour": 1, "minute": 7}
